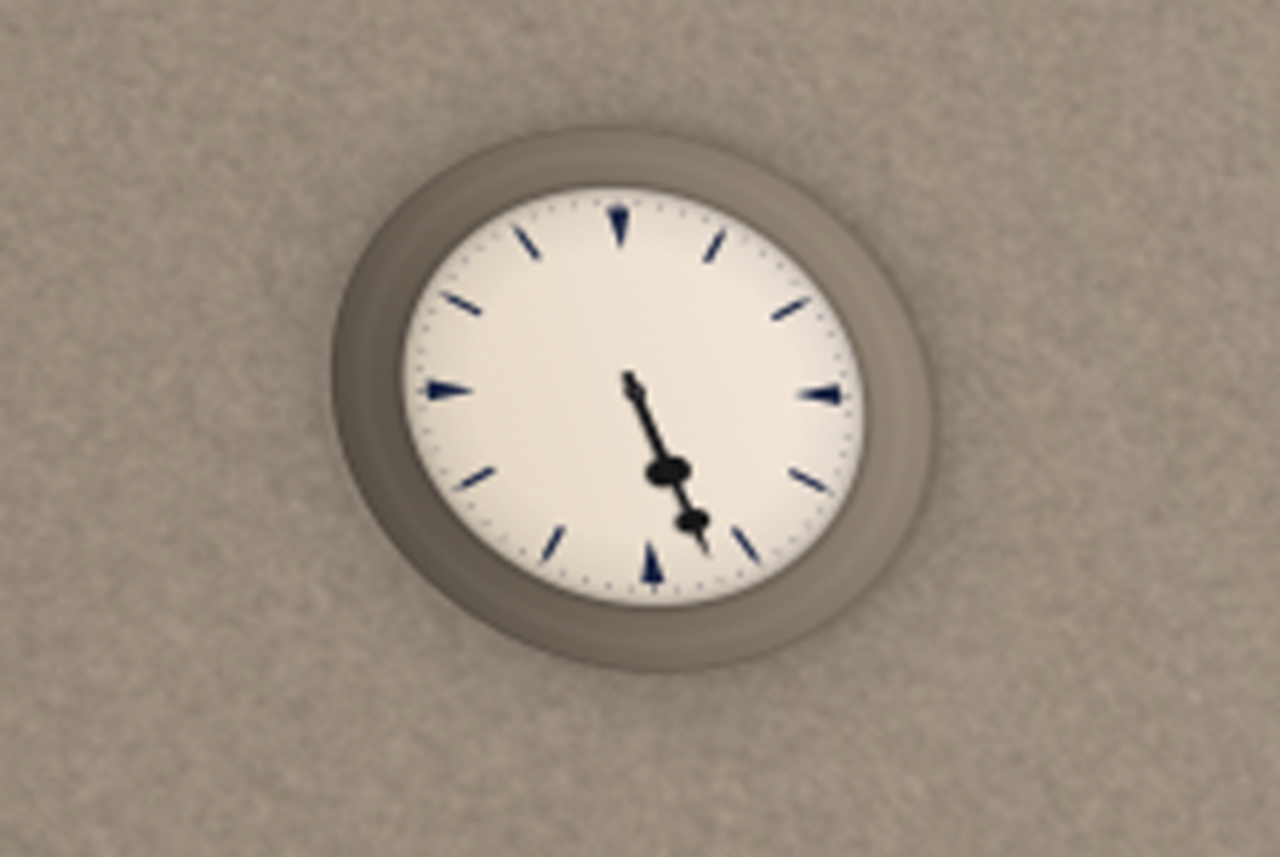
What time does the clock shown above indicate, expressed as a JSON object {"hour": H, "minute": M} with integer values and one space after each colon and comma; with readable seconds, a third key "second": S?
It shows {"hour": 5, "minute": 27}
